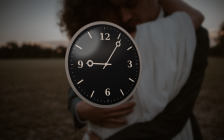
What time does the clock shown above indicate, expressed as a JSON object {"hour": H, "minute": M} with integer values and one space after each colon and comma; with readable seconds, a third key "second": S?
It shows {"hour": 9, "minute": 6}
